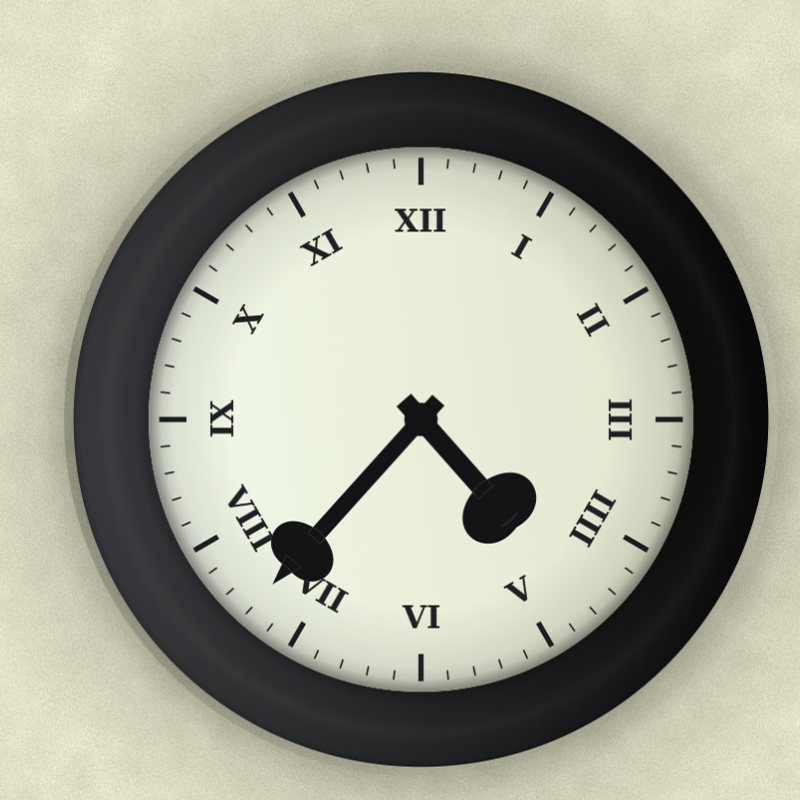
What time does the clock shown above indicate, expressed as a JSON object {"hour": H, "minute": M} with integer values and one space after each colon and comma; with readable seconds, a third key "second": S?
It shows {"hour": 4, "minute": 37}
